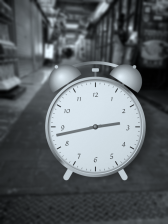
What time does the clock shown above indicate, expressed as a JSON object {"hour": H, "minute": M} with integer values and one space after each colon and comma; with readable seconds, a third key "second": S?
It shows {"hour": 2, "minute": 43}
